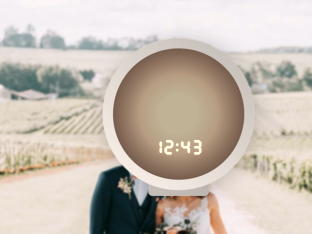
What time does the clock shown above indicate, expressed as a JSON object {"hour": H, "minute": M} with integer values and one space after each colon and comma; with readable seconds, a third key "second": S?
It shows {"hour": 12, "minute": 43}
